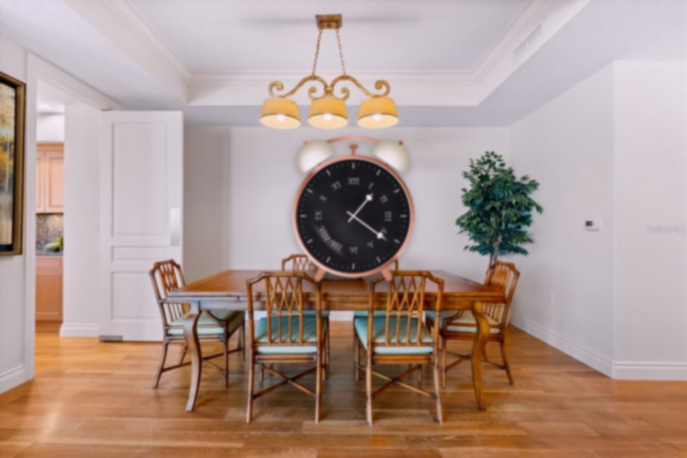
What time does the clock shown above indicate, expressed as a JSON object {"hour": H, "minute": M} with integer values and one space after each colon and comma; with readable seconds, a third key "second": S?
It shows {"hour": 1, "minute": 21}
